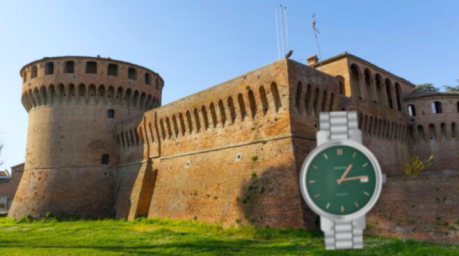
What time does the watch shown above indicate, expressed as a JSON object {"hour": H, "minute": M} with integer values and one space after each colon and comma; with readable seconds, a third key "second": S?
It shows {"hour": 1, "minute": 14}
